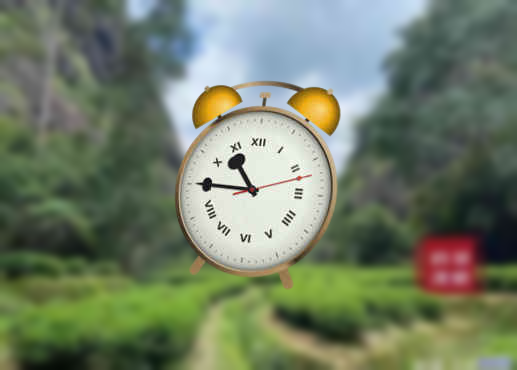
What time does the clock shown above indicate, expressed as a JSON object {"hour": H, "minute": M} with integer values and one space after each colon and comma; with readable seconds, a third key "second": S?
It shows {"hour": 10, "minute": 45, "second": 12}
